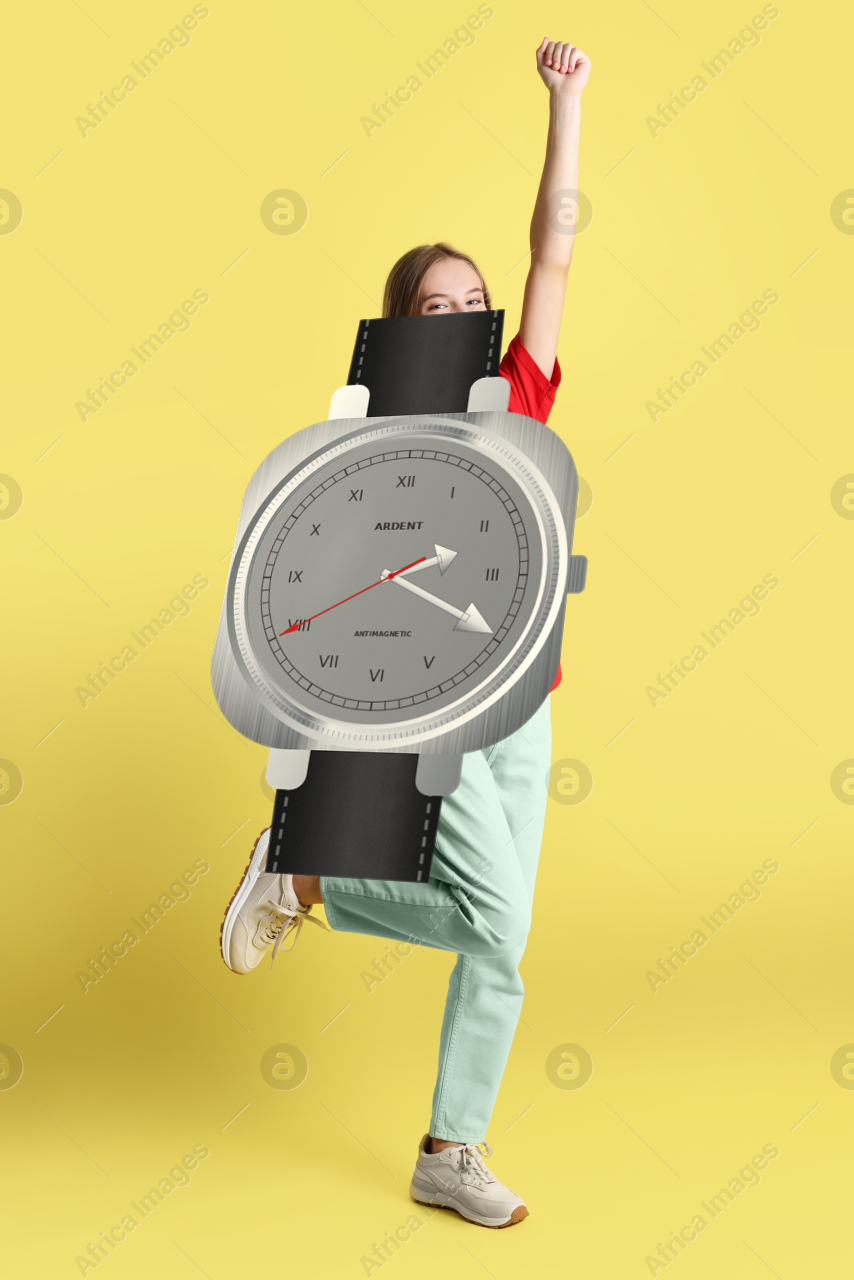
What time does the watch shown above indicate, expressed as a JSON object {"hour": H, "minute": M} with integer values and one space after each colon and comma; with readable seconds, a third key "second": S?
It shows {"hour": 2, "minute": 19, "second": 40}
